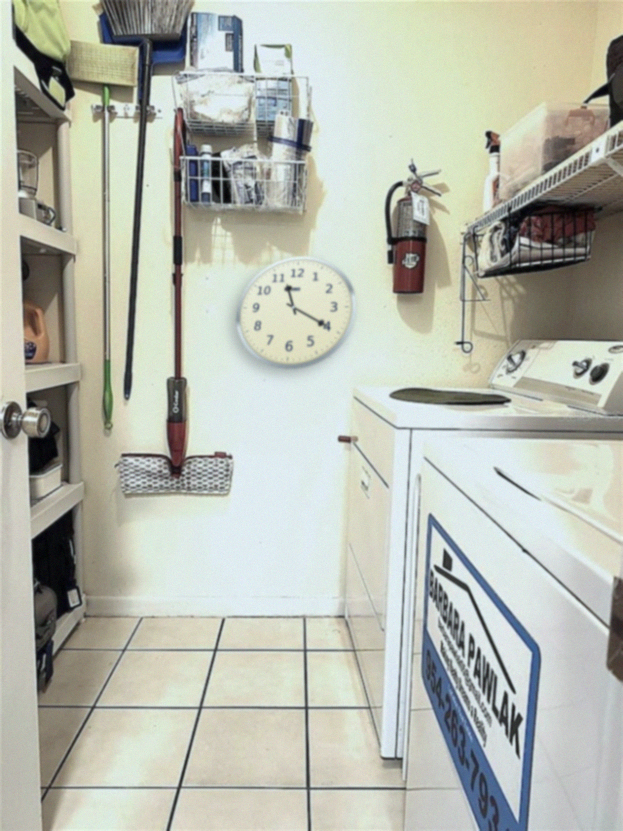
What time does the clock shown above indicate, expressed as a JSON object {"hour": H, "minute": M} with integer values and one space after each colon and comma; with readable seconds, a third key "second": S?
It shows {"hour": 11, "minute": 20}
